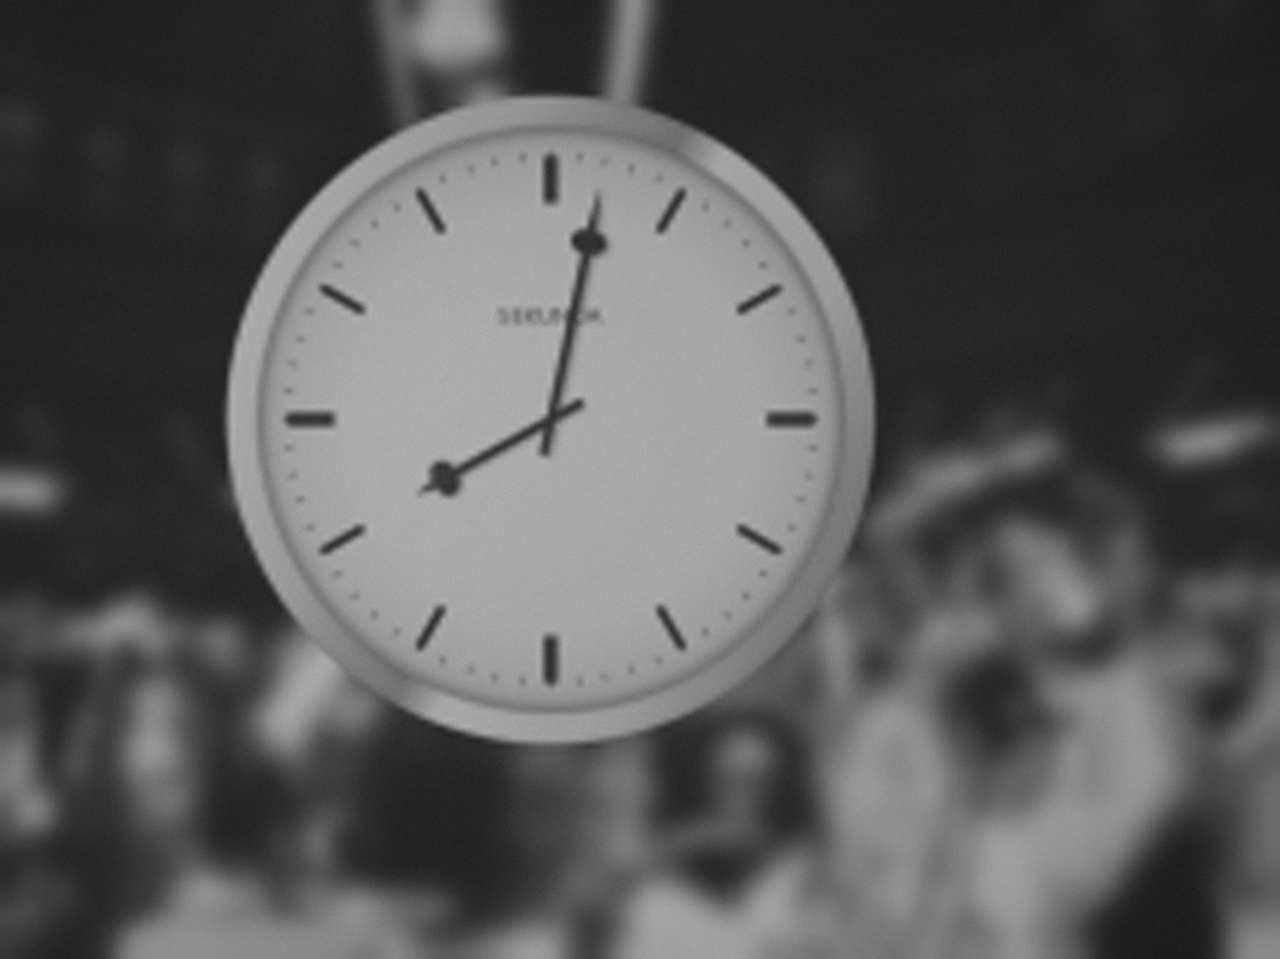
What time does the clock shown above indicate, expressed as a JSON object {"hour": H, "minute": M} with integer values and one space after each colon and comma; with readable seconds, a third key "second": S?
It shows {"hour": 8, "minute": 2}
